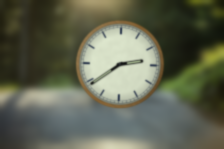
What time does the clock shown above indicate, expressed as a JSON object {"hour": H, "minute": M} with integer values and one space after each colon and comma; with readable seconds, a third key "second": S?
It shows {"hour": 2, "minute": 39}
